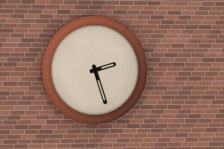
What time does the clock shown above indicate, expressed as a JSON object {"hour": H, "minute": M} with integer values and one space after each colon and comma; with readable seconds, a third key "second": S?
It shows {"hour": 2, "minute": 27}
